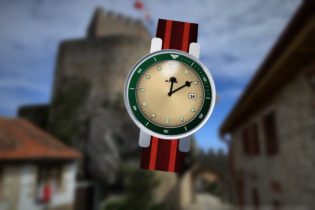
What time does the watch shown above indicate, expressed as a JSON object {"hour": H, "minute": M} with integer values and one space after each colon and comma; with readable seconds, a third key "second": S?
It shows {"hour": 12, "minute": 9}
